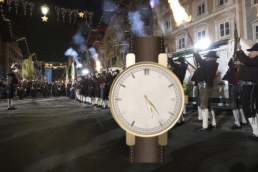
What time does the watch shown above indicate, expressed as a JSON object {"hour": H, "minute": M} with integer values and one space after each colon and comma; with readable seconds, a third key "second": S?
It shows {"hour": 5, "minute": 24}
